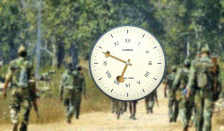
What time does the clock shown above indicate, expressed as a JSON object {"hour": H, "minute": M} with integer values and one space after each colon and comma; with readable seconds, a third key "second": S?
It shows {"hour": 6, "minute": 49}
